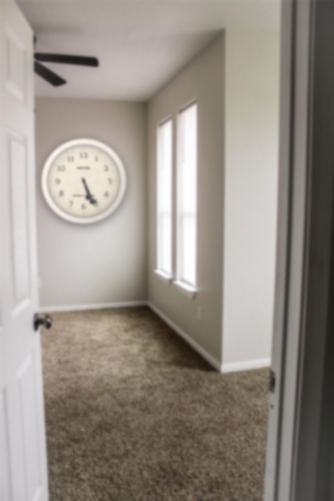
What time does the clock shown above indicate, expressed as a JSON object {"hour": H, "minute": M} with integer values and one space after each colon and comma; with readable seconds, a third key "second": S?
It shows {"hour": 5, "minute": 26}
